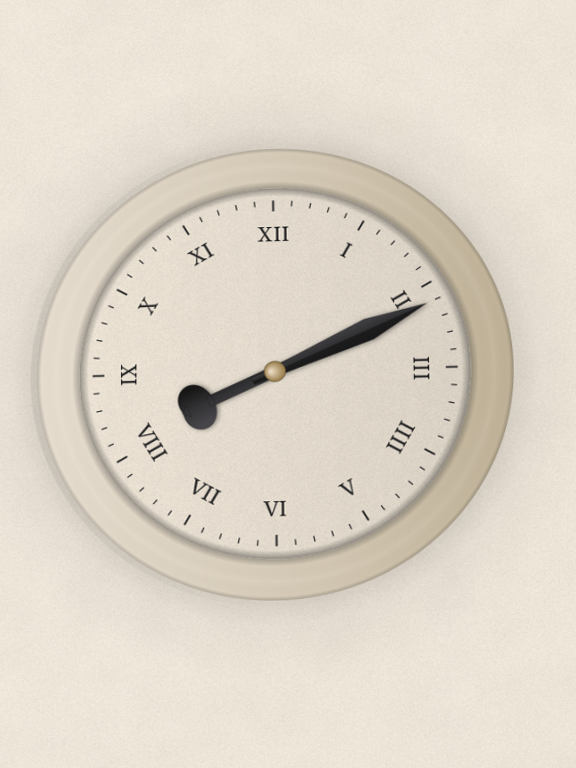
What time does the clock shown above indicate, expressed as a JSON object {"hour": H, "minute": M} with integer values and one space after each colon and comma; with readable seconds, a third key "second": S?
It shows {"hour": 8, "minute": 11}
